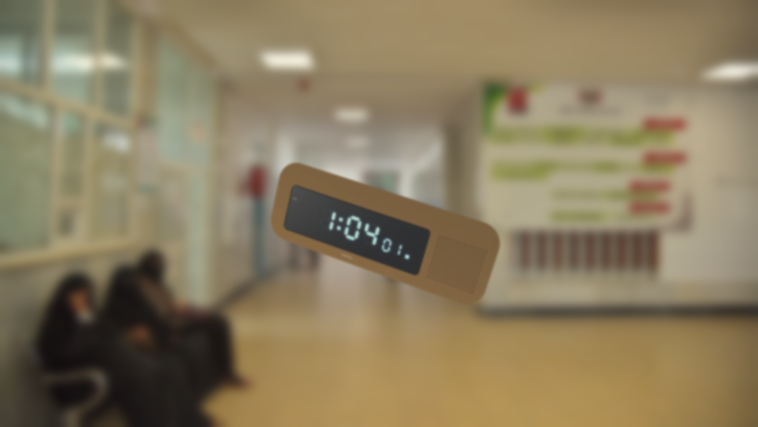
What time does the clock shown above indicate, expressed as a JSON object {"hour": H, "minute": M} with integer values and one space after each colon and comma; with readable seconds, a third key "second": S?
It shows {"hour": 1, "minute": 4, "second": 1}
